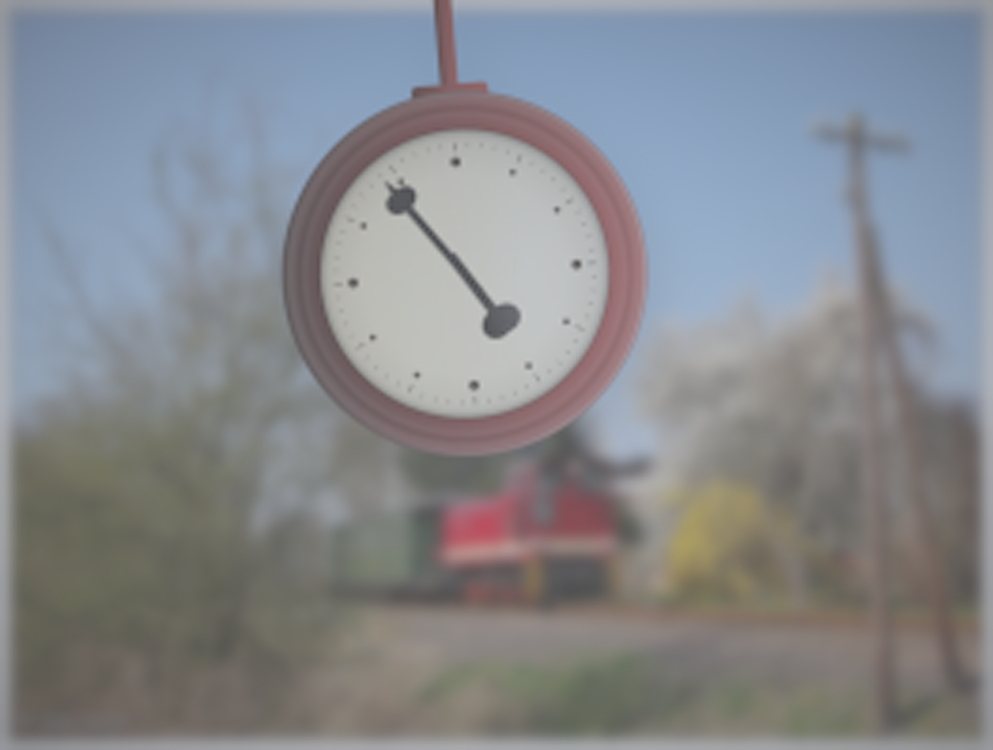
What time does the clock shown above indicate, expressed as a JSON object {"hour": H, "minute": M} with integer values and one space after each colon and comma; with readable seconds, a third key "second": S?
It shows {"hour": 4, "minute": 54}
